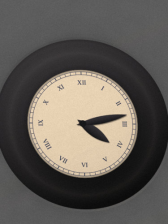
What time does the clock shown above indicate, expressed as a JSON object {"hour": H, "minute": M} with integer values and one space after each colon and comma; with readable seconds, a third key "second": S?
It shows {"hour": 4, "minute": 13}
